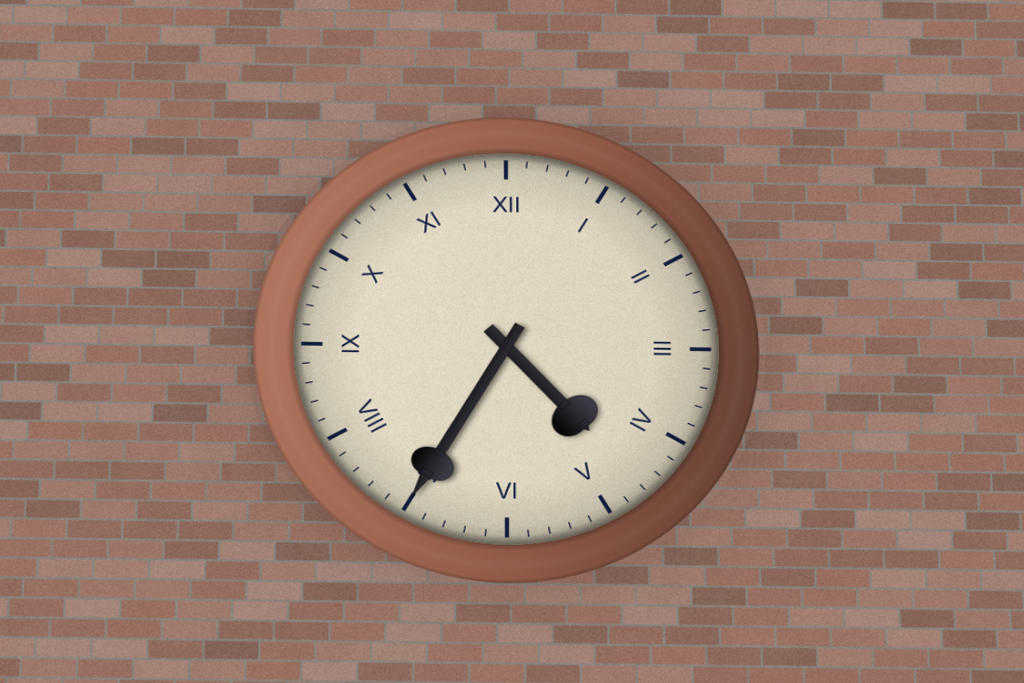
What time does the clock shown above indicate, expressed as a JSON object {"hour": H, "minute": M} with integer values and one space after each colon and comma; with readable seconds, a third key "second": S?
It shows {"hour": 4, "minute": 35}
